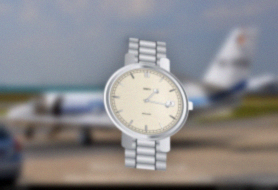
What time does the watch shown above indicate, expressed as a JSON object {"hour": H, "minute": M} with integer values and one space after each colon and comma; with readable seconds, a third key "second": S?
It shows {"hour": 1, "minute": 16}
